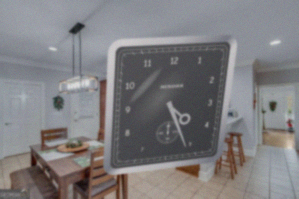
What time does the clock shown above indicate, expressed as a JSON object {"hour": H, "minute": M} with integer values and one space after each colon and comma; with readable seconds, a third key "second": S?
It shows {"hour": 4, "minute": 26}
